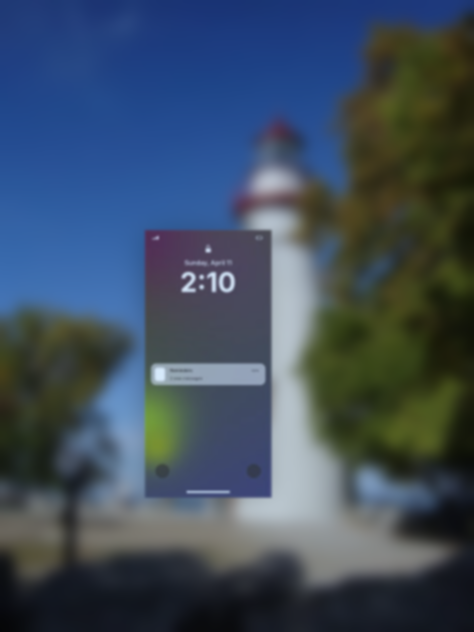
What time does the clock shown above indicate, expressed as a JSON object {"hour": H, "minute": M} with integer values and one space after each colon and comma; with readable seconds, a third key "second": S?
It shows {"hour": 2, "minute": 10}
